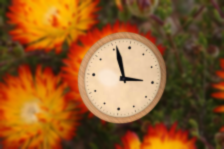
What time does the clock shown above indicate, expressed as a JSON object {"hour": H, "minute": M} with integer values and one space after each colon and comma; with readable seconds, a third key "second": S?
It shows {"hour": 2, "minute": 56}
